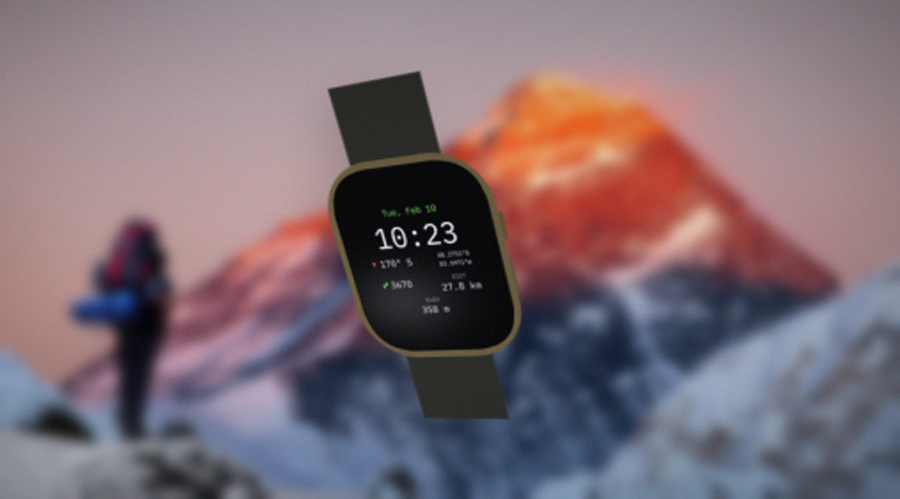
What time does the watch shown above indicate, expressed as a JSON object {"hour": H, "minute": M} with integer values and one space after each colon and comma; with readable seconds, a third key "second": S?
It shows {"hour": 10, "minute": 23}
